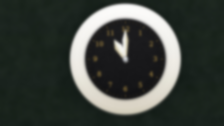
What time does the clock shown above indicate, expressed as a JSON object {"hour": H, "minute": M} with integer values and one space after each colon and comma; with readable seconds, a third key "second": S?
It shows {"hour": 11, "minute": 0}
